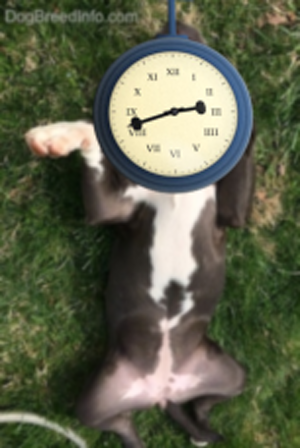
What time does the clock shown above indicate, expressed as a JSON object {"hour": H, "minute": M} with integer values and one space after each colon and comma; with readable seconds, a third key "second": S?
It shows {"hour": 2, "minute": 42}
